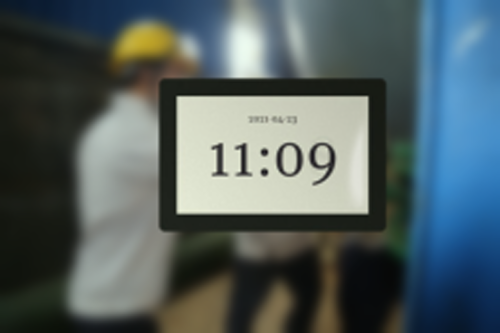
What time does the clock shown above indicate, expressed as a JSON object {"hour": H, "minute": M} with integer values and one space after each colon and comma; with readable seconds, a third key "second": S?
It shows {"hour": 11, "minute": 9}
